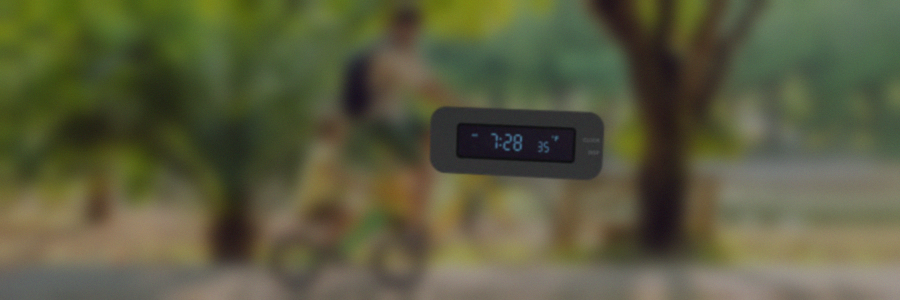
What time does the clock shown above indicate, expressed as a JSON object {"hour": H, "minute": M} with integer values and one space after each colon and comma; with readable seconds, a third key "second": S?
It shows {"hour": 7, "minute": 28}
